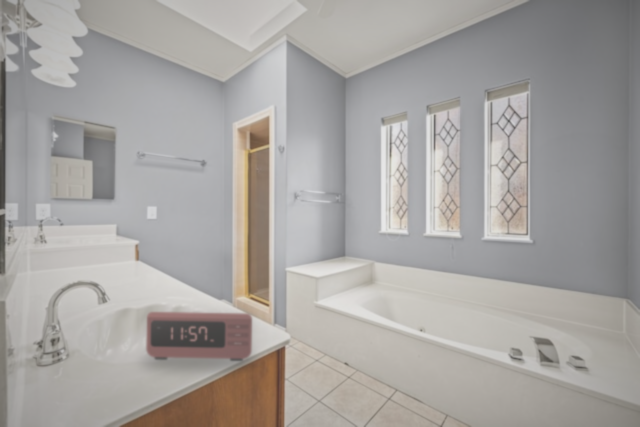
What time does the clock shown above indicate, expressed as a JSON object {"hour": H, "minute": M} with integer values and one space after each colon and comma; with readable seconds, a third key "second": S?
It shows {"hour": 11, "minute": 57}
